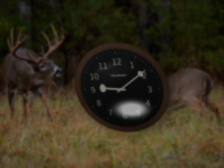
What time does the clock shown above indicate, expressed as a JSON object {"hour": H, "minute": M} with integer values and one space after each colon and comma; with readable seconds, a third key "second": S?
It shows {"hour": 9, "minute": 9}
